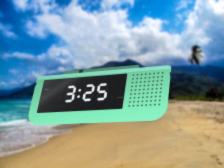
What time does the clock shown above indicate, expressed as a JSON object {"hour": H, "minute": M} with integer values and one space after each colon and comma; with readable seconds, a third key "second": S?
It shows {"hour": 3, "minute": 25}
